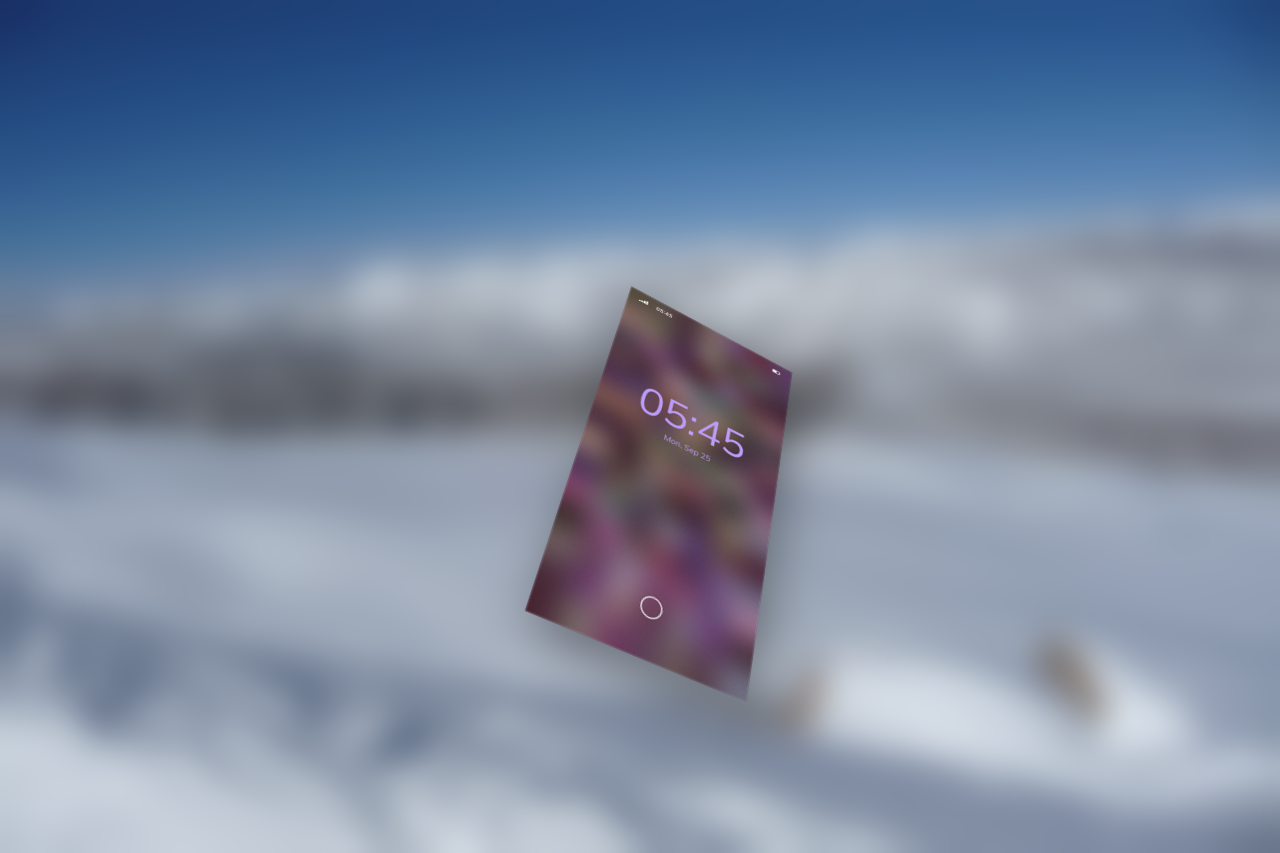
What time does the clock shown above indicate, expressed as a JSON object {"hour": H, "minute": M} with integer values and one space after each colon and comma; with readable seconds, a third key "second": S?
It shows {"hour": 5, "minute": 45}
